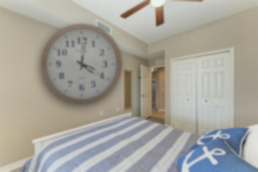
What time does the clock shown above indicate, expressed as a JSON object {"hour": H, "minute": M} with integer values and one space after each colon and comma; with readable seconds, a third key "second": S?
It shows {"hour": 4, "minute": 1}
